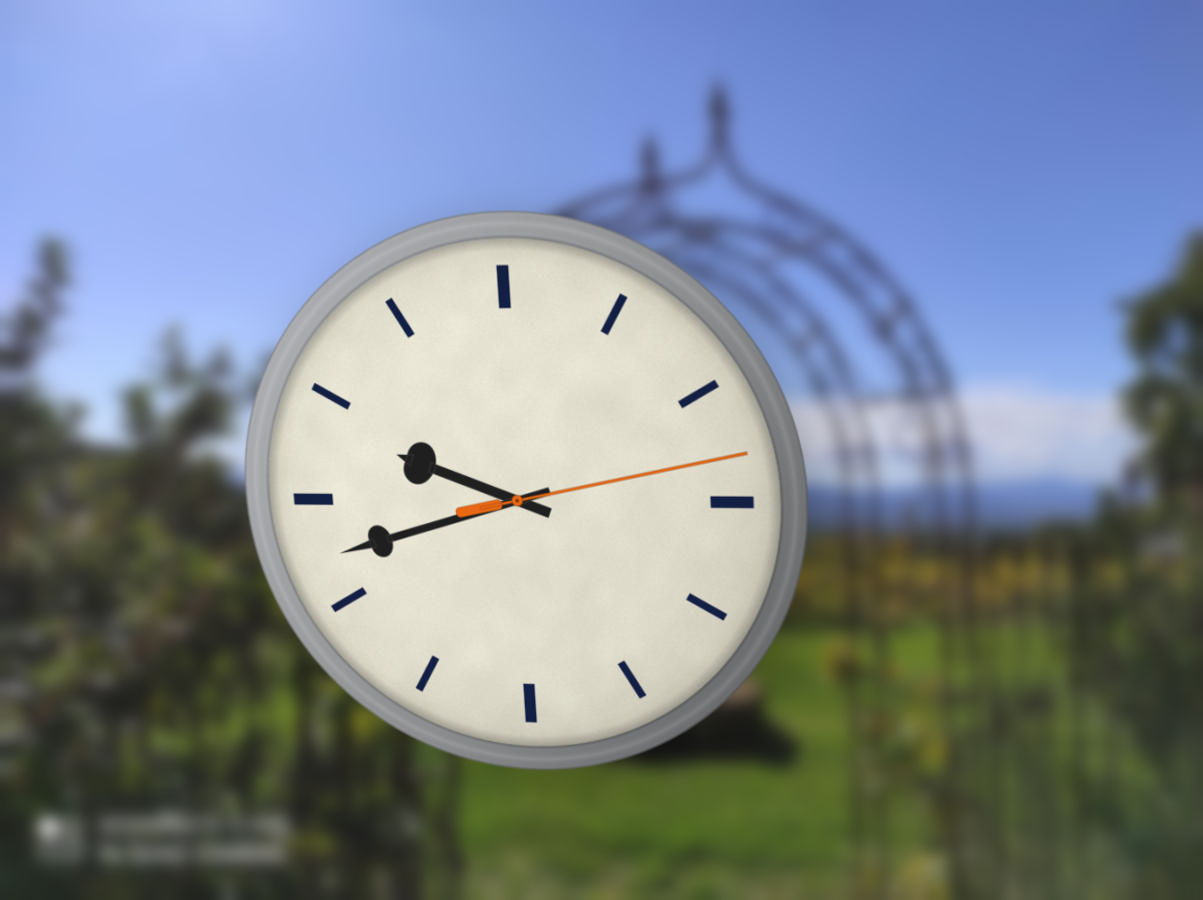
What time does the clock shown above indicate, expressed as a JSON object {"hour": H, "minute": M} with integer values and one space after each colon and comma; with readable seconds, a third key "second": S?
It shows {"hour": 9, "minute": 42, "second": 13}
